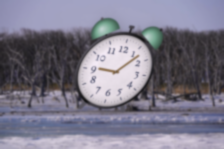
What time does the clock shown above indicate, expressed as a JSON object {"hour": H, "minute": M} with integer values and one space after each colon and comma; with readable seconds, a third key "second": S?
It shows {"hour": 9, "minute": 7}
